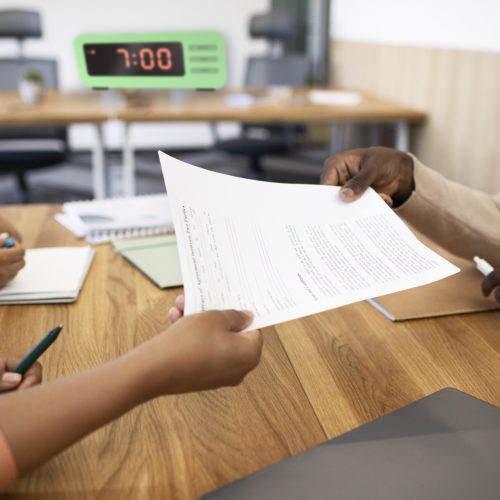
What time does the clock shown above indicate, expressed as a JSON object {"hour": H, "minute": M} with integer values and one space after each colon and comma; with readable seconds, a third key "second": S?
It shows {"hour": 7, "minute": 0}
